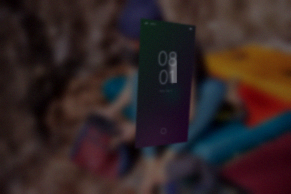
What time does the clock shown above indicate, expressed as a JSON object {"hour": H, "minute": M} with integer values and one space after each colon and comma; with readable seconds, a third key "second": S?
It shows {"hour": 8, "minute": 1}
